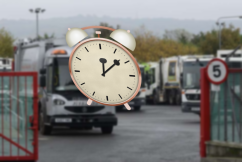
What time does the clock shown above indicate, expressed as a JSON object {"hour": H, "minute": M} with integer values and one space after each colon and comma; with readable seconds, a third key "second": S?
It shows {"hour": 12, "minute": 8}
